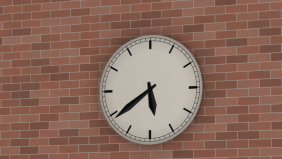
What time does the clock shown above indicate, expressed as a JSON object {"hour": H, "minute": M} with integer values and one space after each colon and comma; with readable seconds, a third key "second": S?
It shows {"hour": 5, "minute": 39}
